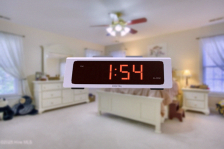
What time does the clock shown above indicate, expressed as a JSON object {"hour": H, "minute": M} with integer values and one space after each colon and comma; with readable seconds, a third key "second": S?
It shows {"hour": 1, "minute": 54}
